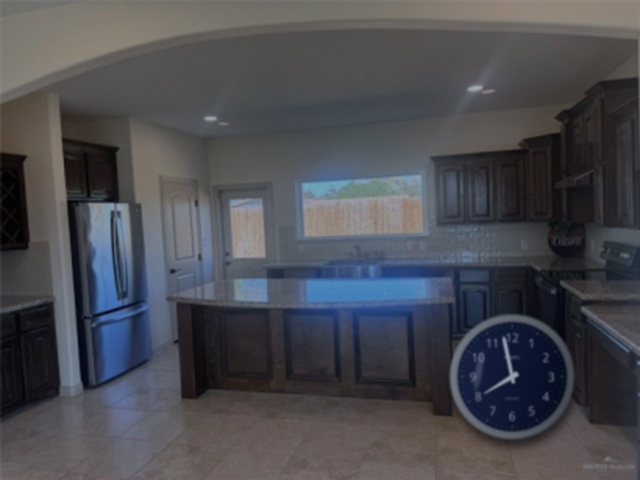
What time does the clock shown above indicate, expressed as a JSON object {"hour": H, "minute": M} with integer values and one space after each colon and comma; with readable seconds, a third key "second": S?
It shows {"hour": 7, "minute": 58}
